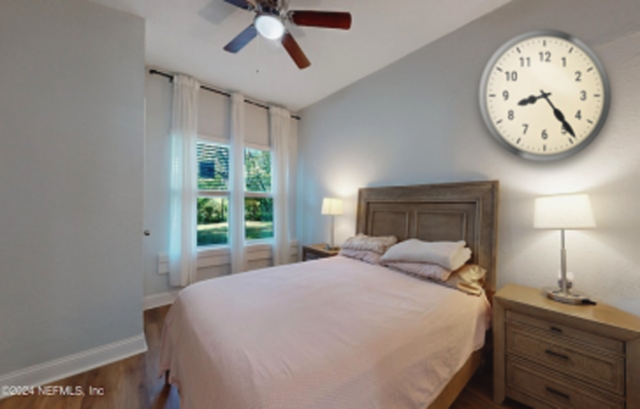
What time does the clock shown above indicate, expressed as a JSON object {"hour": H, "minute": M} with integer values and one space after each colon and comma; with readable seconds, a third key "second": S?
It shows {"hour": 8, "minute": 24}
